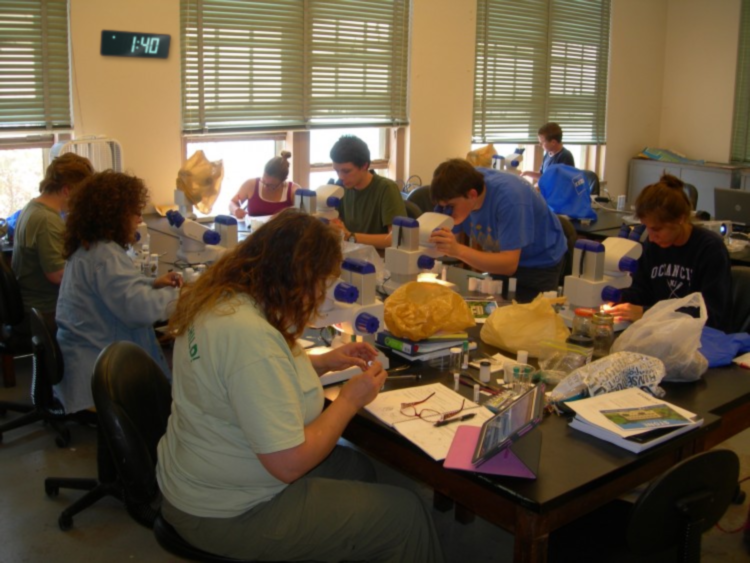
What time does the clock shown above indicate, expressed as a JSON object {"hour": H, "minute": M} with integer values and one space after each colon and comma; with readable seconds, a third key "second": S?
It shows {"hour": 1, "minute": 40}
